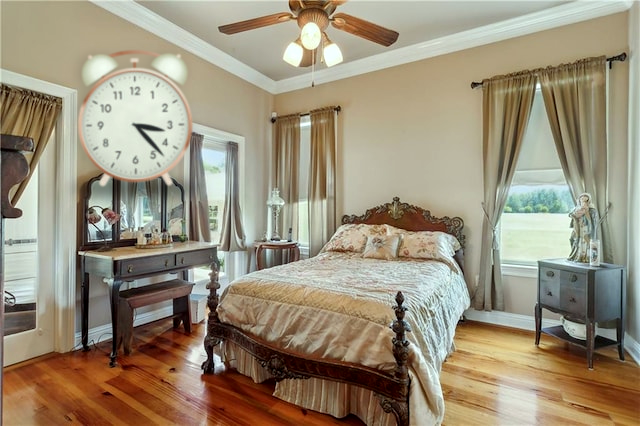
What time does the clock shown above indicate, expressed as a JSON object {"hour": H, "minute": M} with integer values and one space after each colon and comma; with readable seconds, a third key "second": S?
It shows {"hour": 3, "minute": 23}
